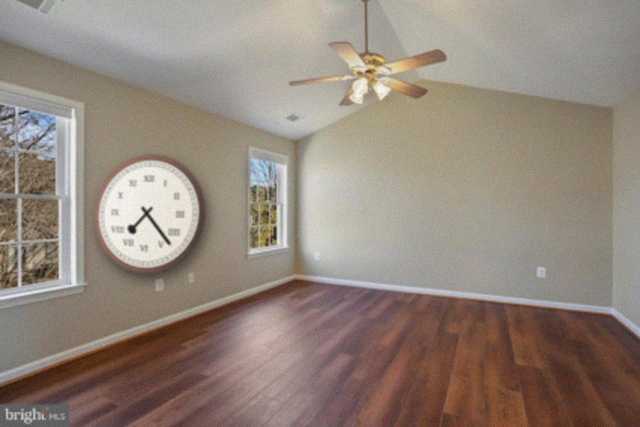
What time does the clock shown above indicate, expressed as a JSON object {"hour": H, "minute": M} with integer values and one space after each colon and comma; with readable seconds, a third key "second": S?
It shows {"hour": 7, "minute": 23}
